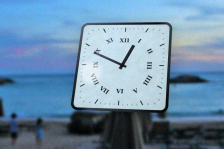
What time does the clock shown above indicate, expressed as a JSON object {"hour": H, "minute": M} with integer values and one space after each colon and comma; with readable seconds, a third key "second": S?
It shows {"hour": 12, "minute": 49}
